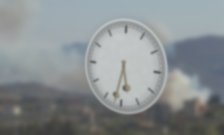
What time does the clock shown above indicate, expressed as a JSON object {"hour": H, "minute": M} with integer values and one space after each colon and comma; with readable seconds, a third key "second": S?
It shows {"hour": 5, "minute": 32}
